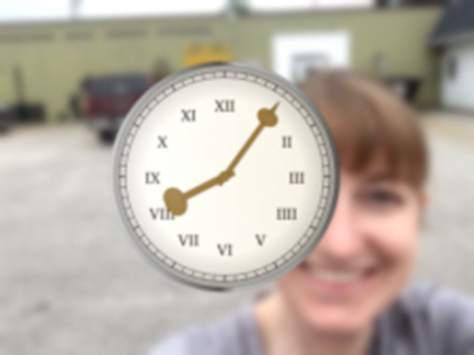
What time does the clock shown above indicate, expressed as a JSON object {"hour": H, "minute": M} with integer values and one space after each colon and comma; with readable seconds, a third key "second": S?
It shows {"hour": 8, "minute": 6}
